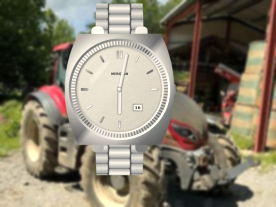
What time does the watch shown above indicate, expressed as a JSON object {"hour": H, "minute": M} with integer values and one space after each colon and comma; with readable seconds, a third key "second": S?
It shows {"hour": 6, "minute": 2}
